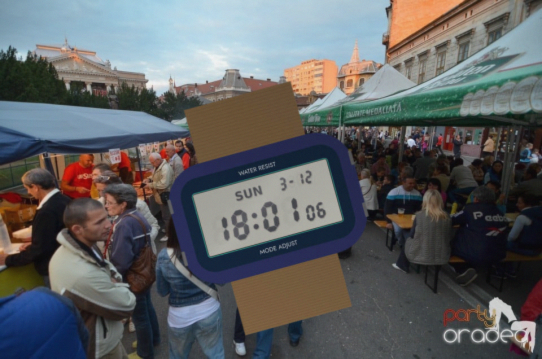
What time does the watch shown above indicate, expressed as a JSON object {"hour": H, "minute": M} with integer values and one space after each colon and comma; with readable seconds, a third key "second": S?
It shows {"hour": 18, "minute": 1, "second": 6}
